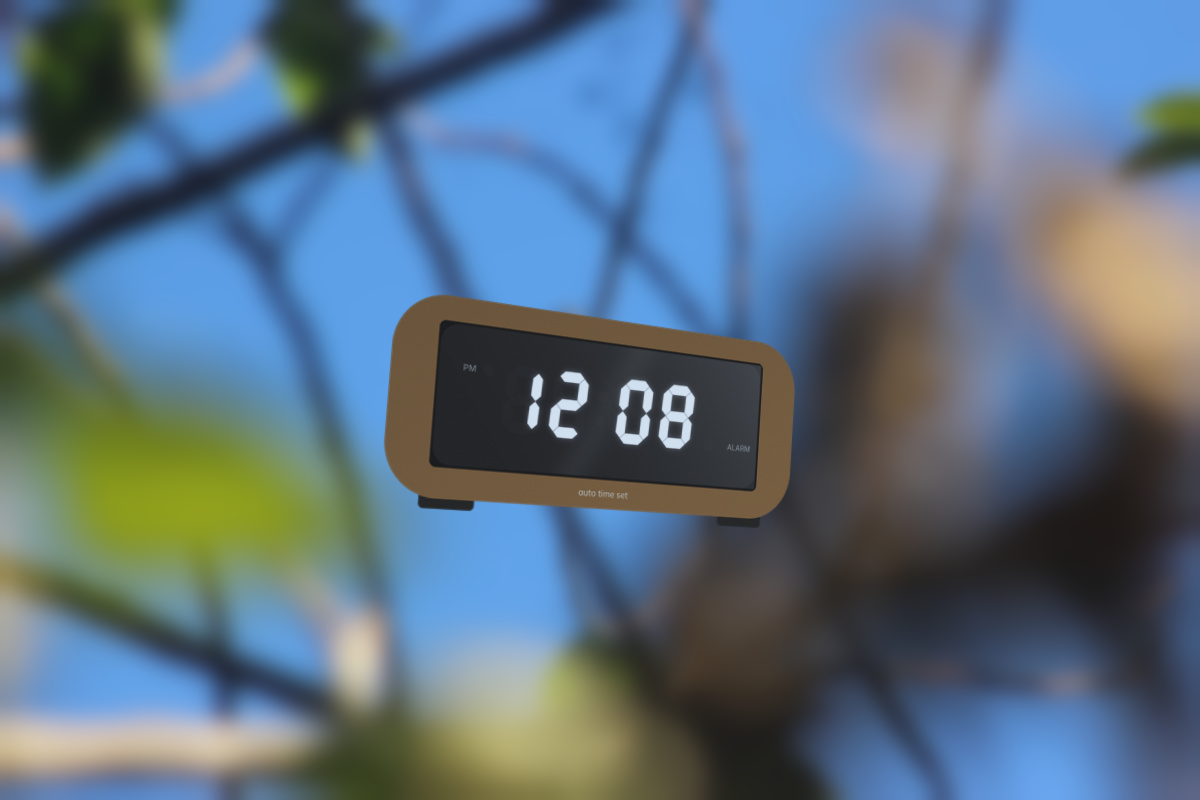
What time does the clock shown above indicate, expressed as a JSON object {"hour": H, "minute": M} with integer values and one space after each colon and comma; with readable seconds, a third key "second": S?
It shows {"hour": 12, "minute": 8}
